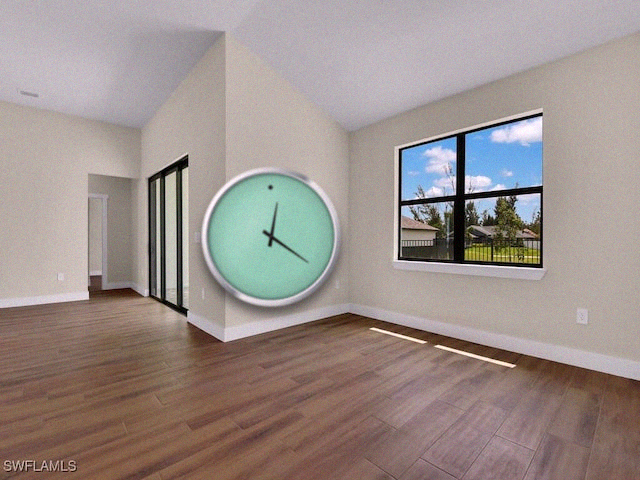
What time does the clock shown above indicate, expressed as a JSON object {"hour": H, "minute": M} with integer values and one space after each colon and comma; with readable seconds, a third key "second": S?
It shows {"hour": 12, "minute": 21}
